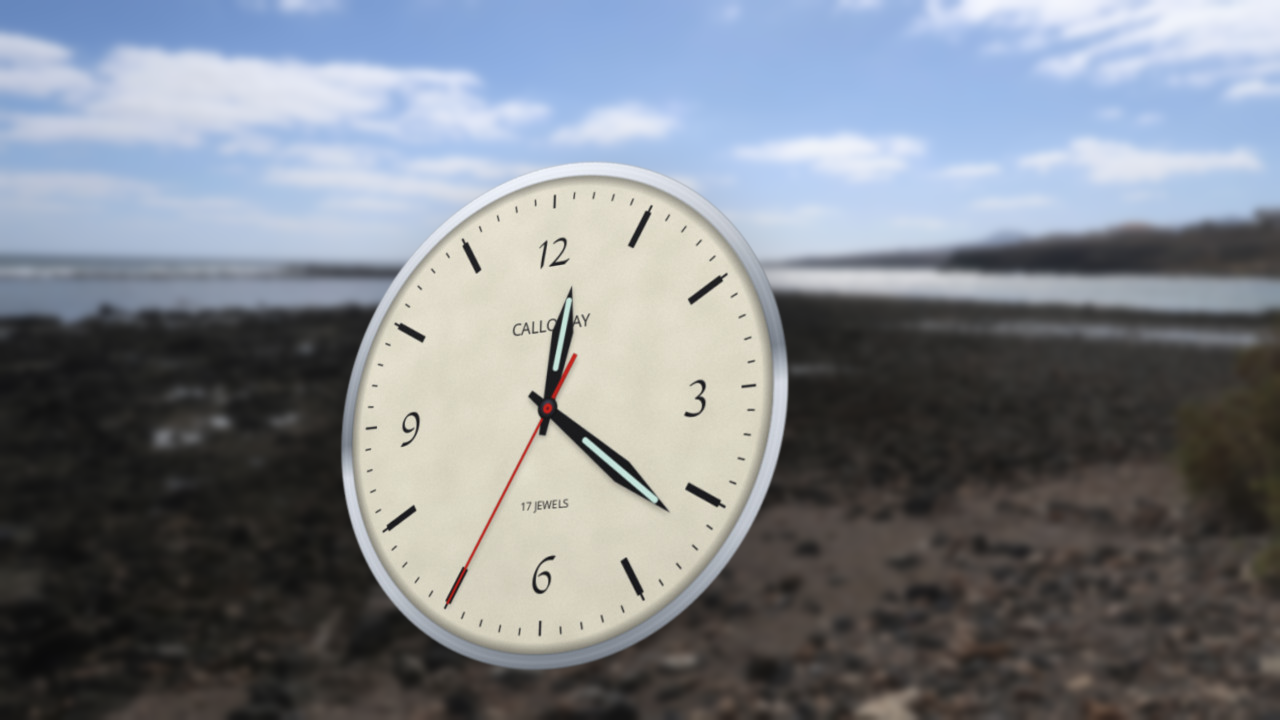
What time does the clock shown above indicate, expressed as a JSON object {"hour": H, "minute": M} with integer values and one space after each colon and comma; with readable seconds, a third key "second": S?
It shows {"hour": 12, "minute": 21, "second": 35}
